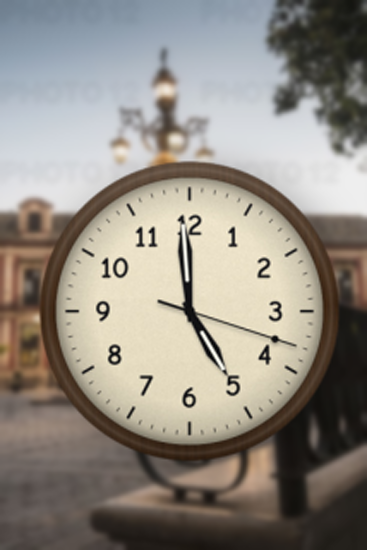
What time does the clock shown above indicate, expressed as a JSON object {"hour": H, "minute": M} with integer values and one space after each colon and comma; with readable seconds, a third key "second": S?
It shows {"hour": 4, "minute": 59, "second": 18}
